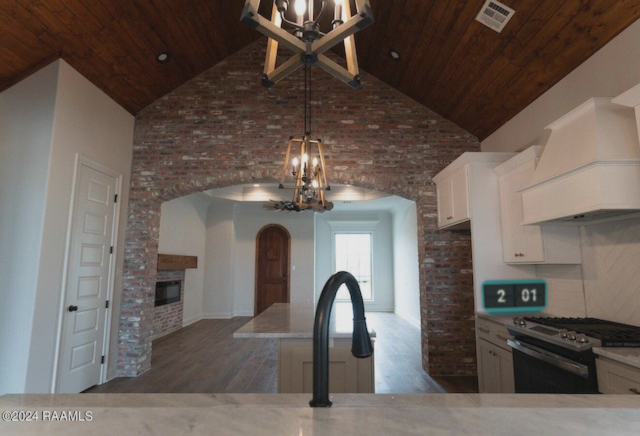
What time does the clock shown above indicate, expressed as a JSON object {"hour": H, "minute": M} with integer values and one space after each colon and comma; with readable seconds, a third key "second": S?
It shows {"hour": 2, "minute": 1}
